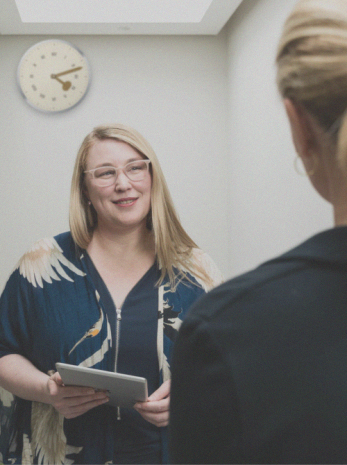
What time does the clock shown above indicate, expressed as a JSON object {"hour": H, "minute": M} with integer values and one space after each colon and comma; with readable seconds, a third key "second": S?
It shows {"hour": 4, "minute": 12}
